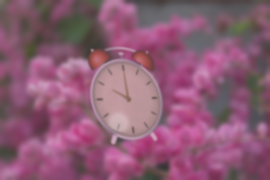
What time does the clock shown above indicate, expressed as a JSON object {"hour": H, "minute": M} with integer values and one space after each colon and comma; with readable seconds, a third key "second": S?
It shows {"hour": 10, "minute": 0}
